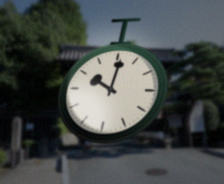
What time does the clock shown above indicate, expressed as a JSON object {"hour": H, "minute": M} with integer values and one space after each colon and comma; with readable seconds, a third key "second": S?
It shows {"hour": 10, "minute": 1}
